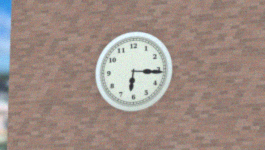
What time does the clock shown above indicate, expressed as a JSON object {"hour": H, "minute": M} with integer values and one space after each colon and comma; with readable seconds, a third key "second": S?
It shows {"hour": 6, "minute": 16}
